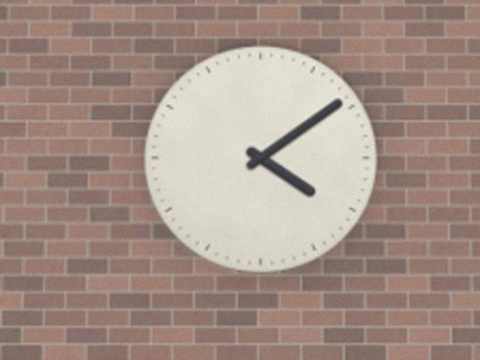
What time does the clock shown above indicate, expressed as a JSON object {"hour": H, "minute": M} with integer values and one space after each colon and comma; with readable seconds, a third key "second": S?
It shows {"hour": 4, "minute": 9}
